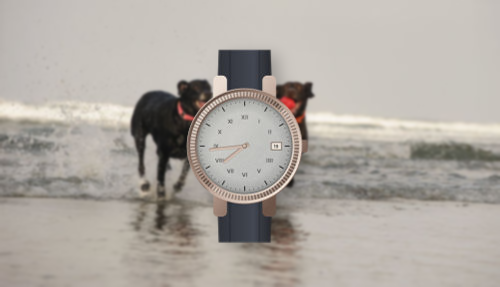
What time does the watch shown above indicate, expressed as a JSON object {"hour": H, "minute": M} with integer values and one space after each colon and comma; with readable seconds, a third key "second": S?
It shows {"hour": 7, "minute": 44}
